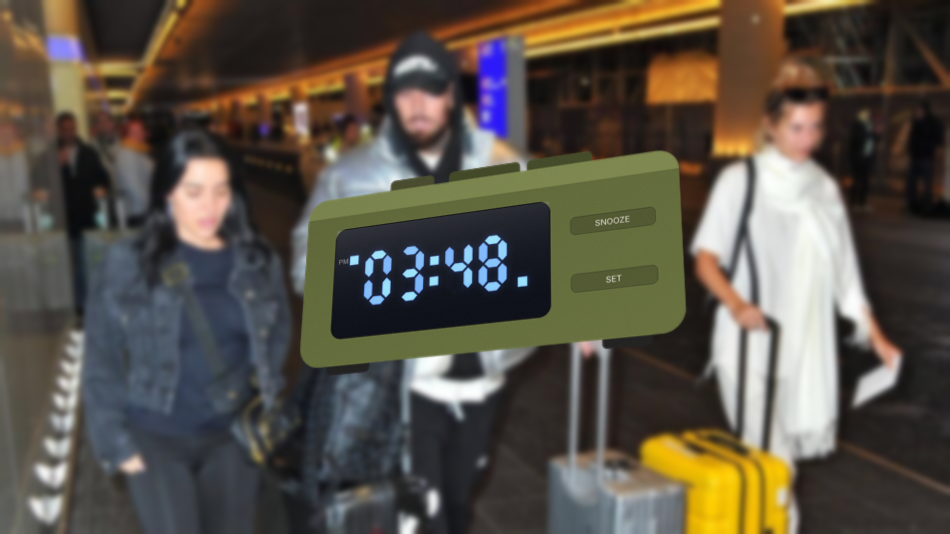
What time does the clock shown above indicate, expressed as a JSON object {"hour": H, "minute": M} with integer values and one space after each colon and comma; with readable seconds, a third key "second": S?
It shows {"hour": 3, "minute": 48}
